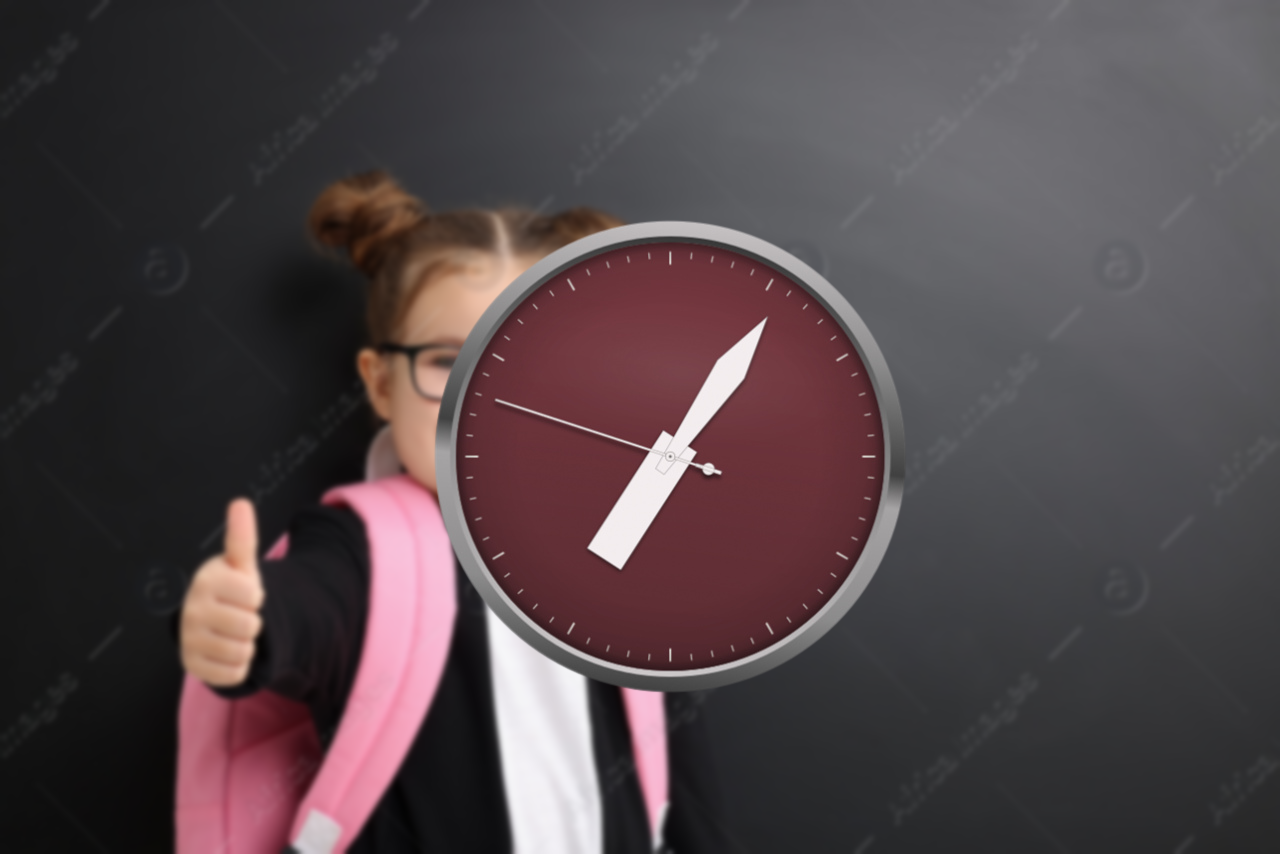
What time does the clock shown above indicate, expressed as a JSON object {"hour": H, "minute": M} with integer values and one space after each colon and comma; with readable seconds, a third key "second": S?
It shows {"hour": 7, "minute": 5, "second": 48}
